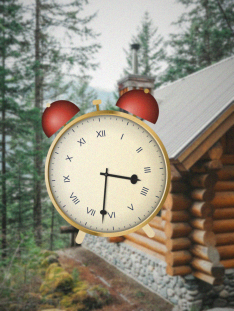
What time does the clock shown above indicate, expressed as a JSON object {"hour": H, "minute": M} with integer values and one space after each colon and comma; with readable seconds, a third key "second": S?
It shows {"hour": 3, "minute": 32}
